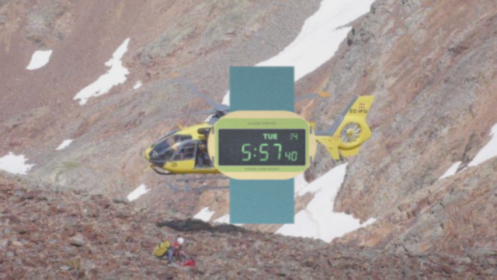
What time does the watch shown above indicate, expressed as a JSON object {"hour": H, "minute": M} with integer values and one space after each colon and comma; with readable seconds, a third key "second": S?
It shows {"hour": 5, "minute": 57}
